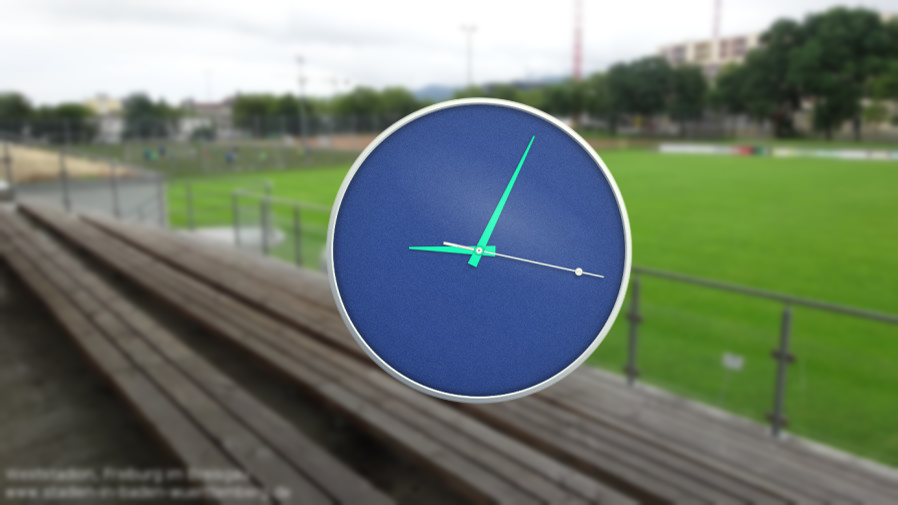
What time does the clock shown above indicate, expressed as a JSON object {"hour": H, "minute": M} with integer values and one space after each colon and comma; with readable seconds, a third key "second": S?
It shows {"hour": 9, "minute": 4, "second": 17}
